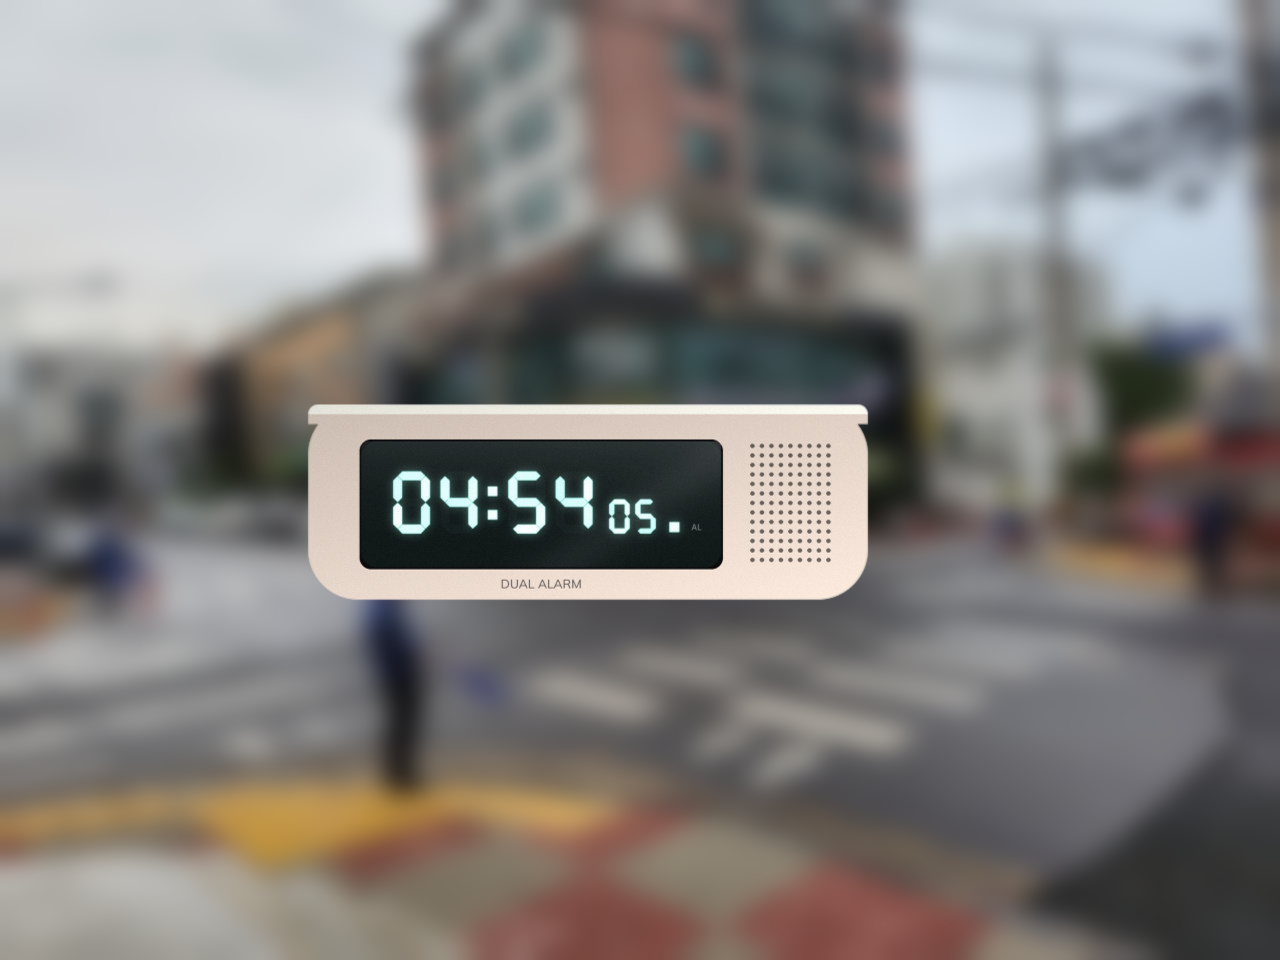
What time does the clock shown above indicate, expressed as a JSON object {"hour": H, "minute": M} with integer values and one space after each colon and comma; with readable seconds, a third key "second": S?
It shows {"hour": 4, "minute": 54, "second": 5}
